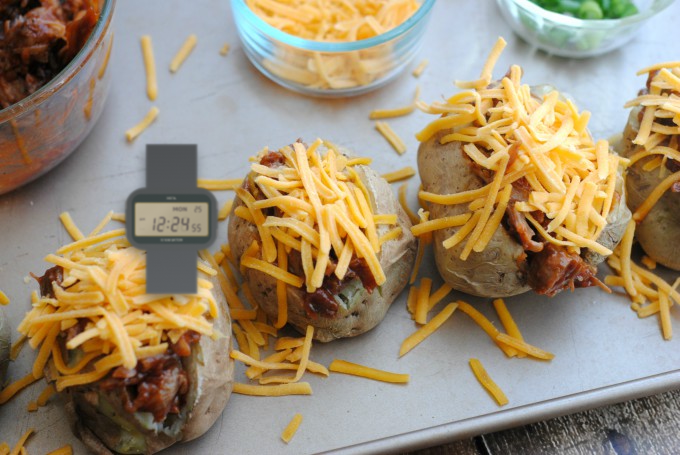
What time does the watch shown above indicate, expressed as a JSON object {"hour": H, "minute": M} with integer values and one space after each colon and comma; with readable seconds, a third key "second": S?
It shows {"hour": 12, "minute": 24}
